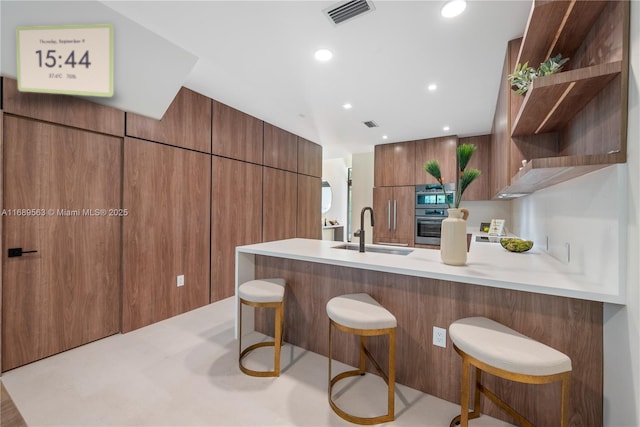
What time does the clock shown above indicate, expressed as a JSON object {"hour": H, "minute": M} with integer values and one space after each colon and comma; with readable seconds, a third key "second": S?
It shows {"hour": 15, "minute": 44}
